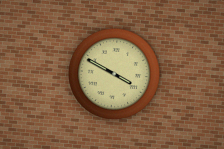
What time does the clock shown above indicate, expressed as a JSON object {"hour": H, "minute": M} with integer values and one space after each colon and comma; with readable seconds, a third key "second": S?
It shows {"hour": 3, "minute": 49}
